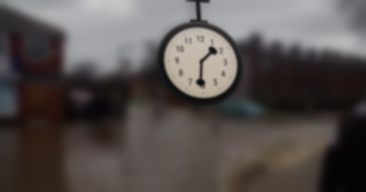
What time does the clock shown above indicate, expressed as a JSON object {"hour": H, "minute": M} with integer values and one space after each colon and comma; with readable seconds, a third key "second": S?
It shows {"hour": 1, "minute": 31}
